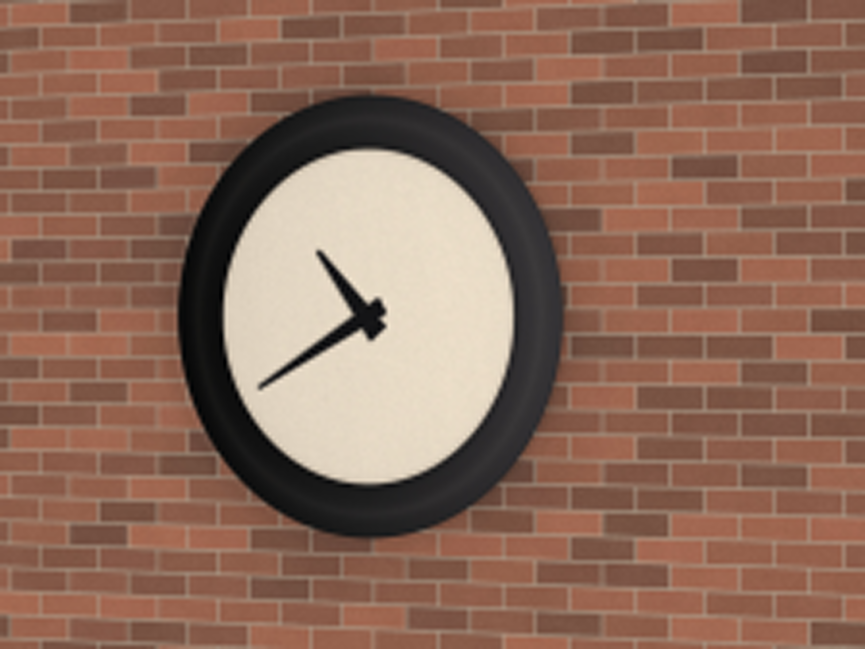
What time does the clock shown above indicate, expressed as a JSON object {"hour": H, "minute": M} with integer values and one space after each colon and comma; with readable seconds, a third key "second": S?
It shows {"hour": 10, "minute": 40}
